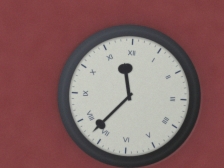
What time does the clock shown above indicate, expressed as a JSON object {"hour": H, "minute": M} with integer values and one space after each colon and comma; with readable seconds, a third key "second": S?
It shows {"hour": 11, "minute": 37}
